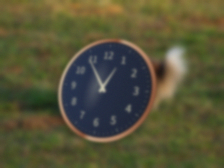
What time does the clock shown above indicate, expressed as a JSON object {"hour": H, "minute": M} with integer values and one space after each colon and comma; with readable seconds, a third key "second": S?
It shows {"hour": 12, "minute": 54}
